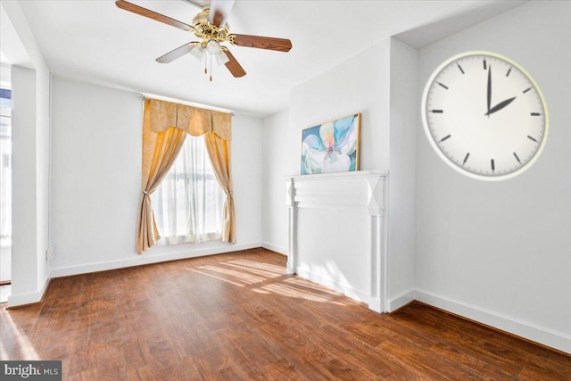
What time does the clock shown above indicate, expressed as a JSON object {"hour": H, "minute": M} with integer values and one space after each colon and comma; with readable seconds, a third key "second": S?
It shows {"hour": 2, "minute": 1}
